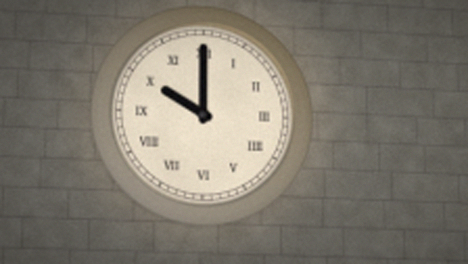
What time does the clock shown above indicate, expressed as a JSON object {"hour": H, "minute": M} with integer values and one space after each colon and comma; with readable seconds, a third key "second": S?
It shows {"hour": 10, "minute": 0}
